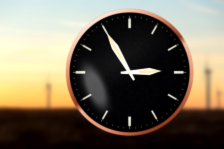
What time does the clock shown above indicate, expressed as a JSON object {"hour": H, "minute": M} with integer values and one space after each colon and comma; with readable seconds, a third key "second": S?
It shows {"hour": 2, "minute": 55}
